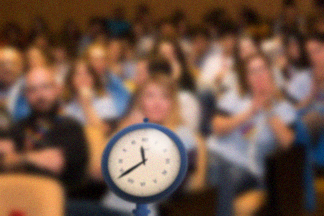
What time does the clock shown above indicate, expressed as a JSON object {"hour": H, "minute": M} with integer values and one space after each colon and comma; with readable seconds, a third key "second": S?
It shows {"hour": 11, "minute": 39}
